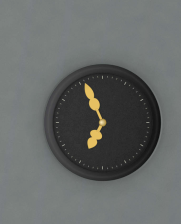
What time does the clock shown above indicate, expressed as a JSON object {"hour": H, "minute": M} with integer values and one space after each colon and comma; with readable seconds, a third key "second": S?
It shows {"hour": 6, "minute": 56}
